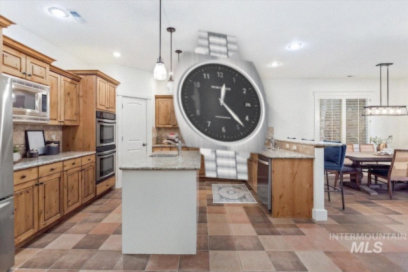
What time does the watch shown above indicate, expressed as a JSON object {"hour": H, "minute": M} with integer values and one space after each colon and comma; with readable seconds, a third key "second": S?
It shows {"hour": 12, "minute": 23}
